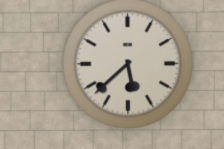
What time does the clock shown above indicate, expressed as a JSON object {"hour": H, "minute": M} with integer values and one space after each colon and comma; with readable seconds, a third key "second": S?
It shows {"hour": 5, "minute": 38}
